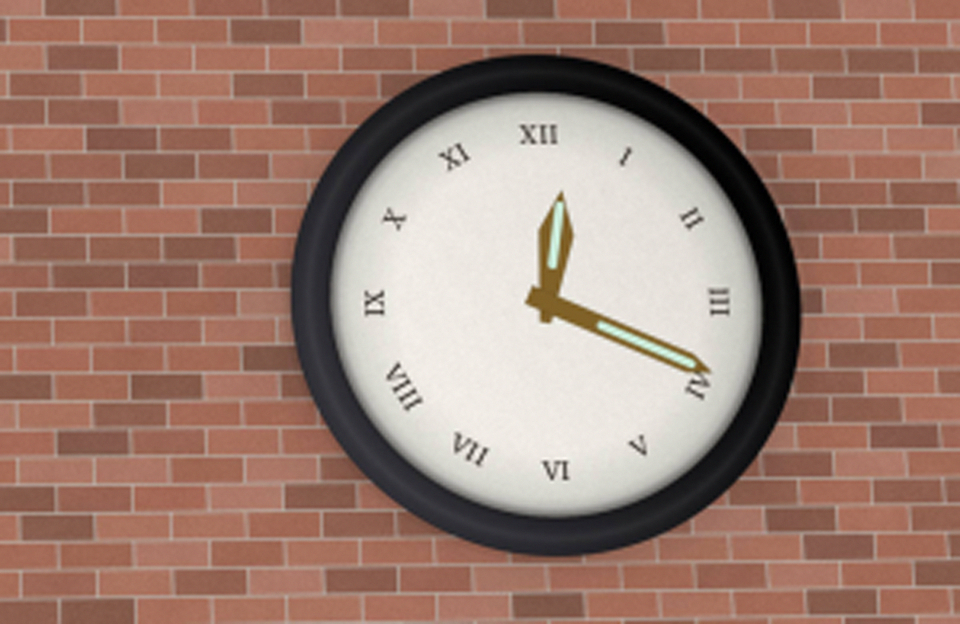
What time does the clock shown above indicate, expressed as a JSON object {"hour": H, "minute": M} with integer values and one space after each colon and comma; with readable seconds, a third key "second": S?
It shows {"hour": 12, "minute": 19}
